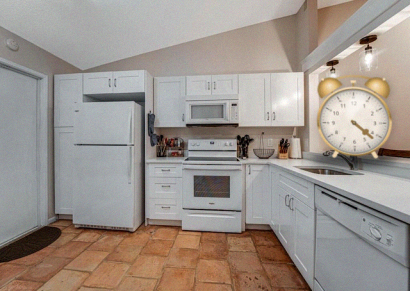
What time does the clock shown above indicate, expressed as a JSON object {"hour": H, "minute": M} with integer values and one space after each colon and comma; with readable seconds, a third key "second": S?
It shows {"hour": 4, "minute": 22}
